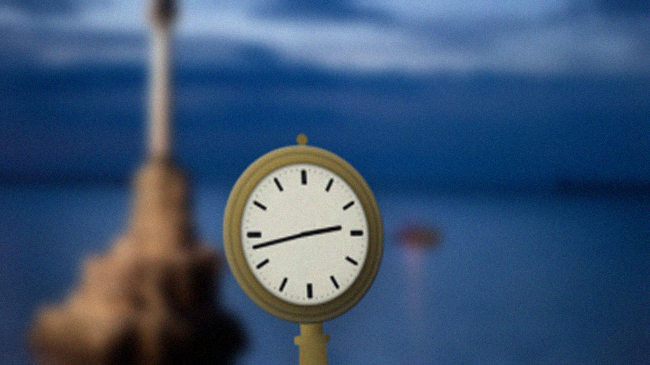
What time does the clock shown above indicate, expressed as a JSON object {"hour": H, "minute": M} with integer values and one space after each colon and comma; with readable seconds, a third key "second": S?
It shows {"hour": 2, "minute": 43}
